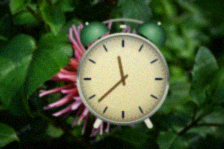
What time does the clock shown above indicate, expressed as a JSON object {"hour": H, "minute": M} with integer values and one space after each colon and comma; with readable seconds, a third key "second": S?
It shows {"hour": 11, "minute": 38}
